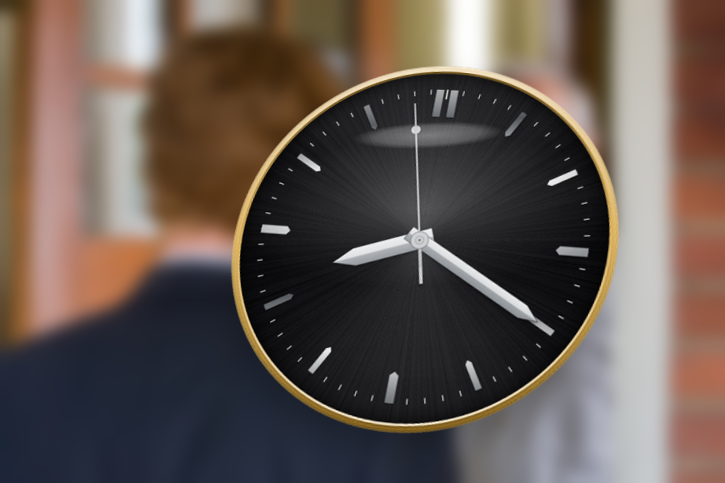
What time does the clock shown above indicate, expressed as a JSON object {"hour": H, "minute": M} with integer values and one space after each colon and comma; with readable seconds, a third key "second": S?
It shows {"hour": 8, "minute": 19, "second": 58}
